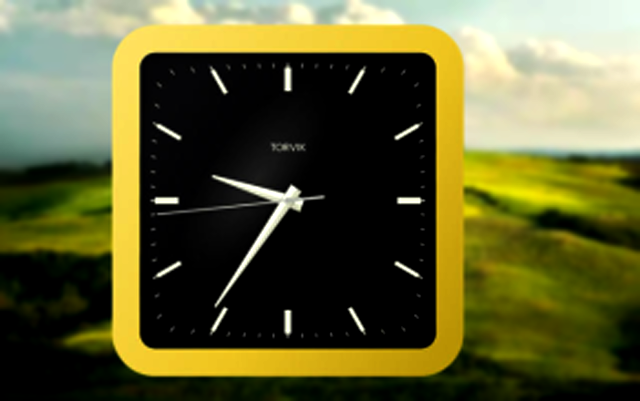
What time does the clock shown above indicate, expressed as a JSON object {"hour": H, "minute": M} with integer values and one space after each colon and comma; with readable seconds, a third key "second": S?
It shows {"hour": 9, "minute": 35, "second": 44}
